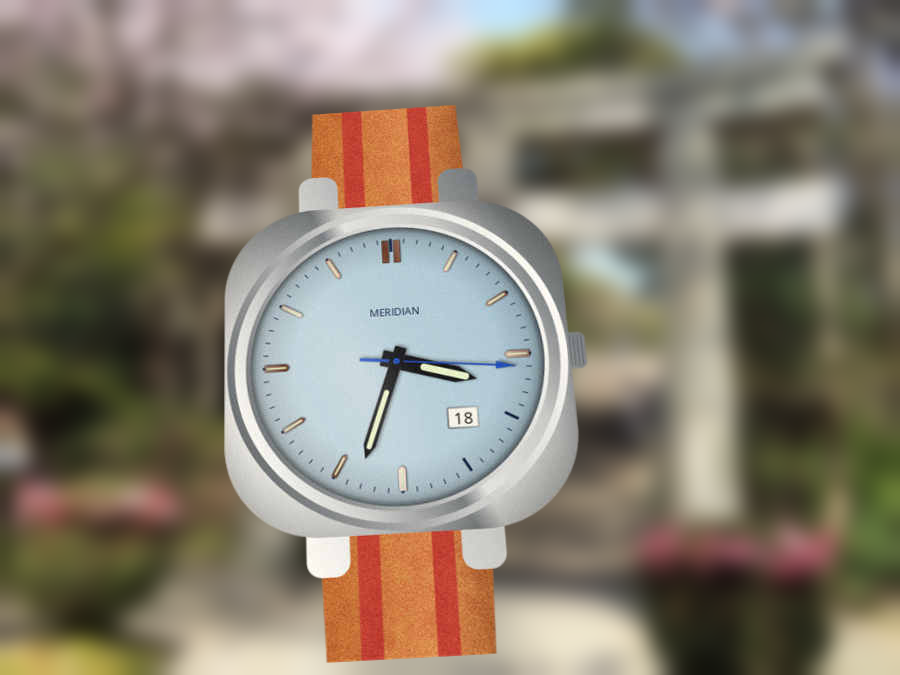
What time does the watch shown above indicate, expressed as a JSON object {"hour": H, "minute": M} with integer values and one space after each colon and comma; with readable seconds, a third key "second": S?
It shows {"hour": 3, "minute": 33, "second": 16}
